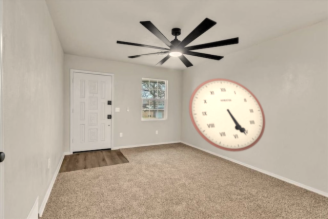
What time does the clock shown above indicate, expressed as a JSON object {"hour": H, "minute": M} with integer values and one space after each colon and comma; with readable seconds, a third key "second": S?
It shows {"hour": 5, "minute": 26}
